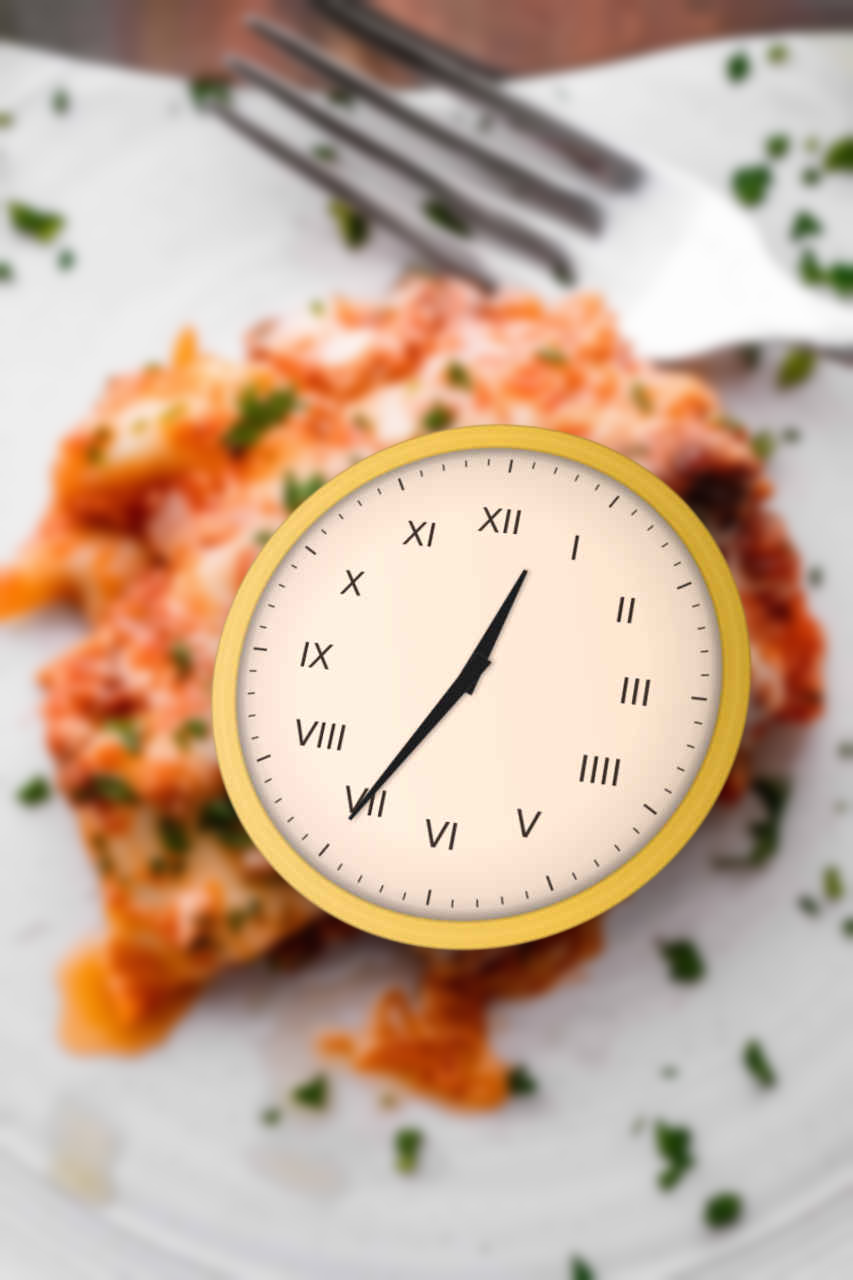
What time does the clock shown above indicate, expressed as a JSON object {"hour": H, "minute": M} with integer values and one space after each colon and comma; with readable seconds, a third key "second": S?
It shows {"hour": 12, "minute": 35}
